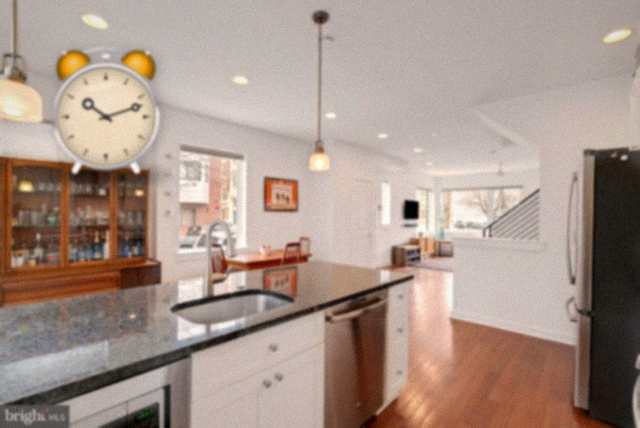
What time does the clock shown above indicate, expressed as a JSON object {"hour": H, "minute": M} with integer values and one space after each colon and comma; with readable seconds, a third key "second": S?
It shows {"hour": 10, "minute": 12}
